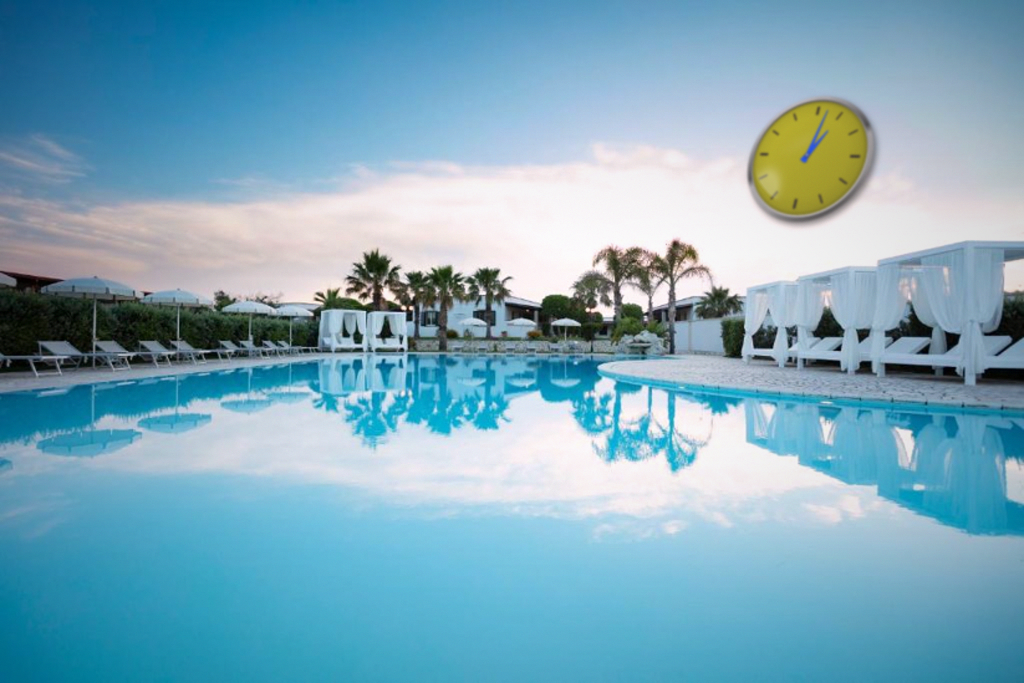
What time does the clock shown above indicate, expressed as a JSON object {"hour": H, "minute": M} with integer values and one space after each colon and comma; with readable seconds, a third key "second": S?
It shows {"hour": 1, "minute": 2}
